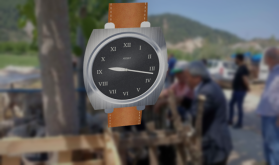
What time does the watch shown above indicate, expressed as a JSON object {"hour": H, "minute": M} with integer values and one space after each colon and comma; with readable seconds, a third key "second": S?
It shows {"hour": 9, "minute": 17}
